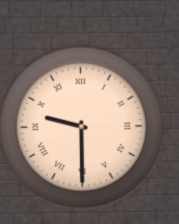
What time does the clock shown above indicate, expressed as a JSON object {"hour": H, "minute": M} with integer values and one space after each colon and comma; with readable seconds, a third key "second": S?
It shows {"hour": 9, "minute": 30}
